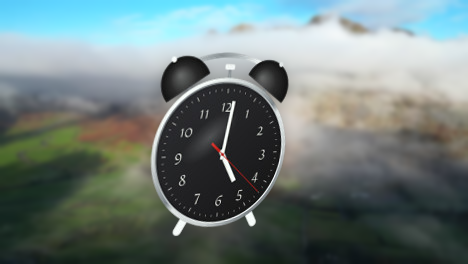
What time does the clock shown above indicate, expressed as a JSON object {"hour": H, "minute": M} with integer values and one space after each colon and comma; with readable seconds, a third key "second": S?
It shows {"hour": 5, "minute": 1, "second": 22}
